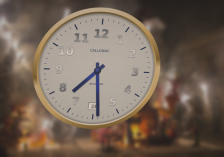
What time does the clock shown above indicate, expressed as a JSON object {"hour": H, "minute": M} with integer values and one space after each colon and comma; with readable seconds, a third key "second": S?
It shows {"hour": 7, "minute": 29}
